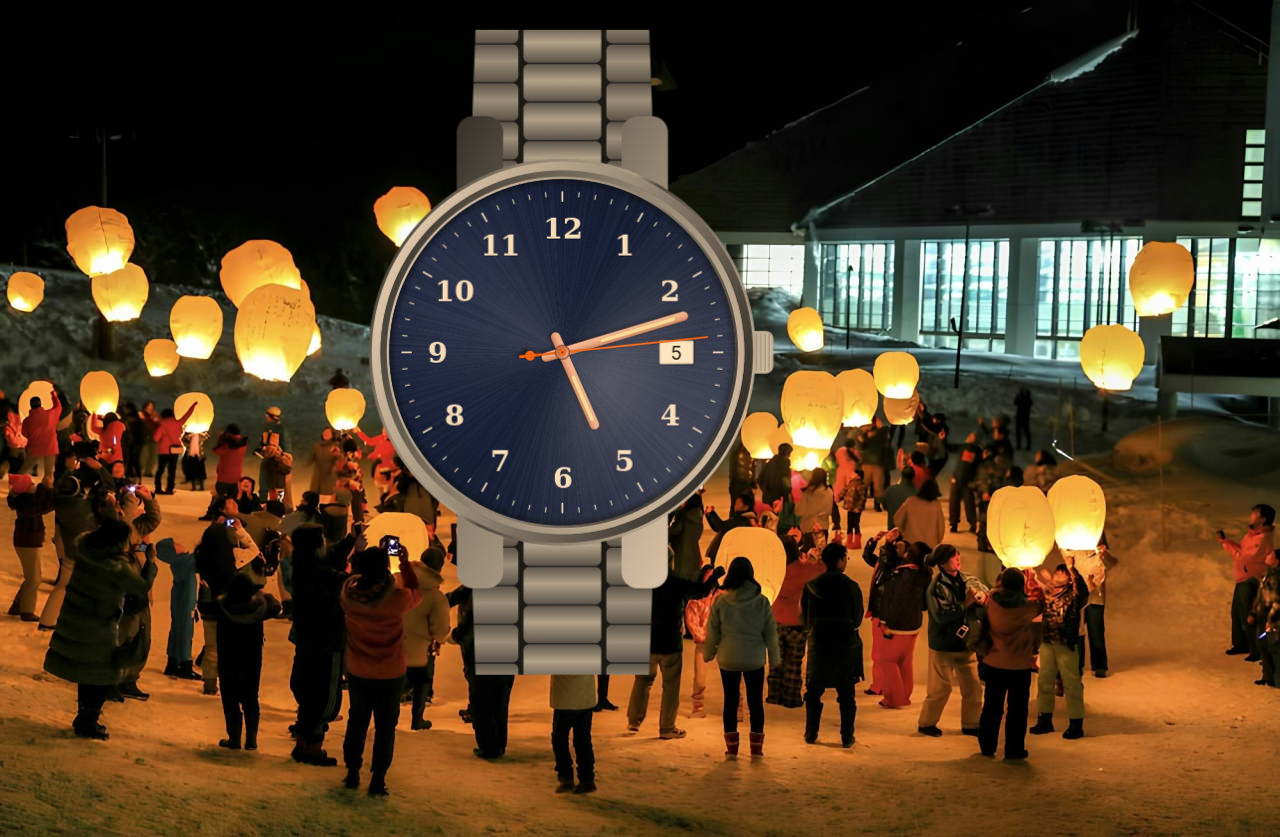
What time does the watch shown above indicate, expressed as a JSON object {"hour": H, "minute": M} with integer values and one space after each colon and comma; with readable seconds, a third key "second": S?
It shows {"hour": 5, "minute": 12, "second": 14}
